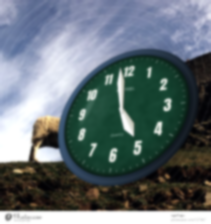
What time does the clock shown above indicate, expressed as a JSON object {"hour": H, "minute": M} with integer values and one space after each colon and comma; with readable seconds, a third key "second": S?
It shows {"hour": 4, "minute": 58}
